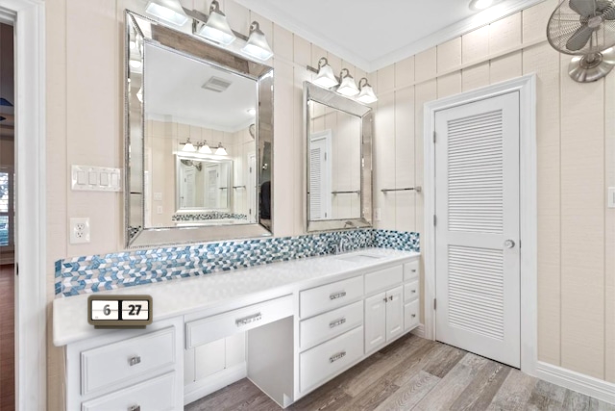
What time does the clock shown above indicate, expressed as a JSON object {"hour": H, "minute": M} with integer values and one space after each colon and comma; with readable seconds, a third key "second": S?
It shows {"hour": 6, "minute": 27}
